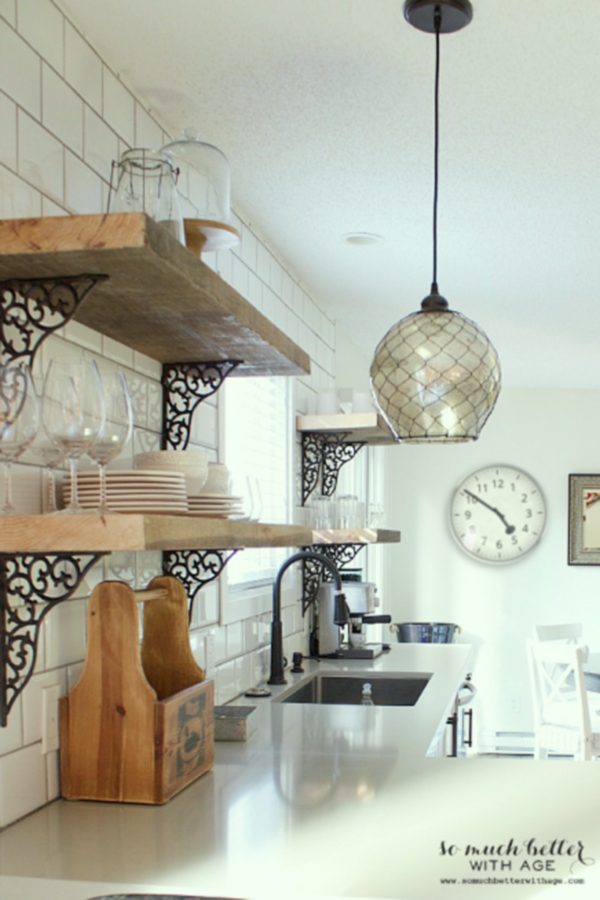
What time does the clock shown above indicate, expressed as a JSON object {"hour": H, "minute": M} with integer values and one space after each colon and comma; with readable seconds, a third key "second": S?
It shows {"hour": 4, "minute": 51}
